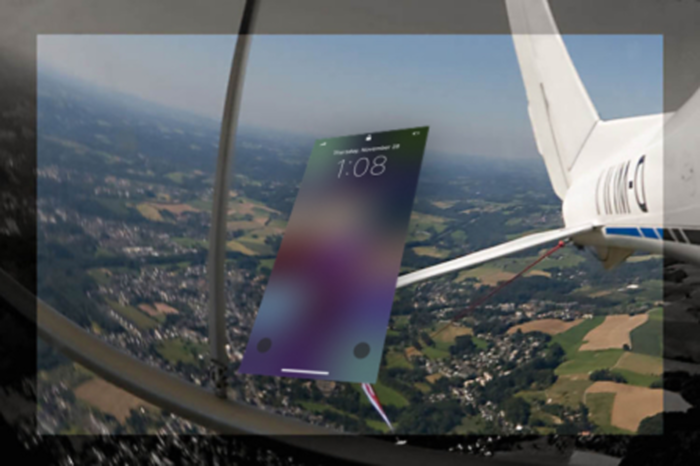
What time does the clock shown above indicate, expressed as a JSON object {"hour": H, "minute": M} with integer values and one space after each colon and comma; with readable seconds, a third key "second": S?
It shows {"hour": 1, "minute": 8}
